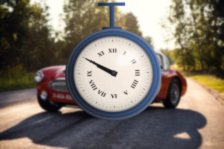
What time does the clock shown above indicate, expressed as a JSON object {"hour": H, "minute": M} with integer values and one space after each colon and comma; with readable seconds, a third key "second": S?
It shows {"hour": 9, "minute": 50}
